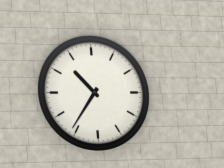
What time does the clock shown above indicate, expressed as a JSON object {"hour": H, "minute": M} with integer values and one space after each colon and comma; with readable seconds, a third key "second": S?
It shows {"hour": 10, "minute": 36}
